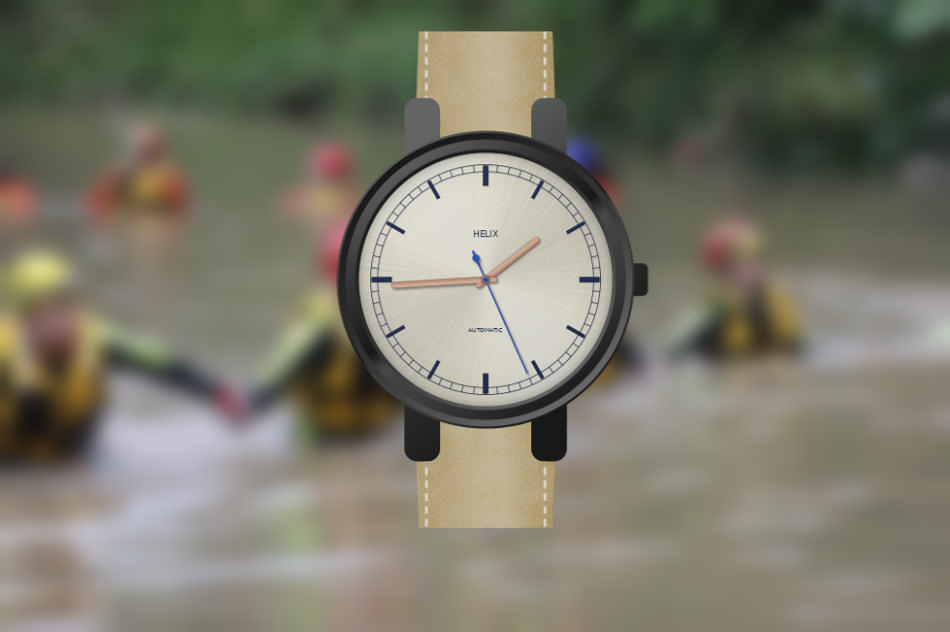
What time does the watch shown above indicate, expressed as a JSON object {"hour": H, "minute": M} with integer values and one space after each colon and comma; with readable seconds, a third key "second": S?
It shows {"hour": 1, "minute": 44, "second": 26}
